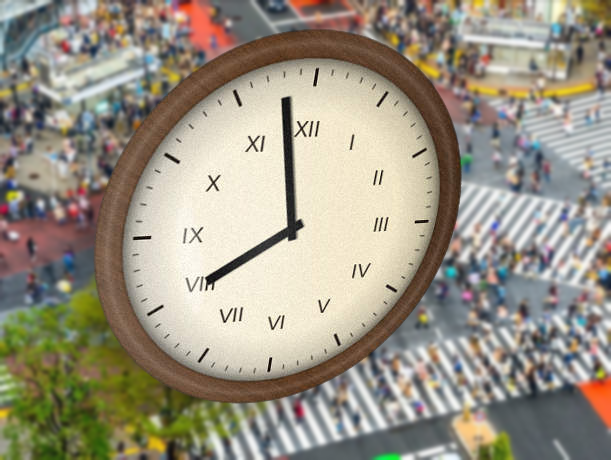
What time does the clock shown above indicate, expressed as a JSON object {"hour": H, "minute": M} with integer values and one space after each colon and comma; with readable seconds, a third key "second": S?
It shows {"hour": 7, "minute": 58}
